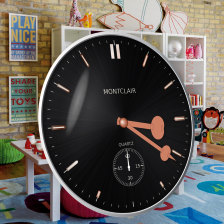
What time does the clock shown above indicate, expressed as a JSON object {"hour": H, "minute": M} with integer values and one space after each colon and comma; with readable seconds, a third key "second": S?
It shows {"hour": 3, "minute": 21}
